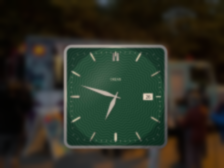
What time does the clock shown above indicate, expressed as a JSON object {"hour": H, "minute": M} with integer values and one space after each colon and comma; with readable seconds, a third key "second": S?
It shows {"hour": 6, "minute": 48}
